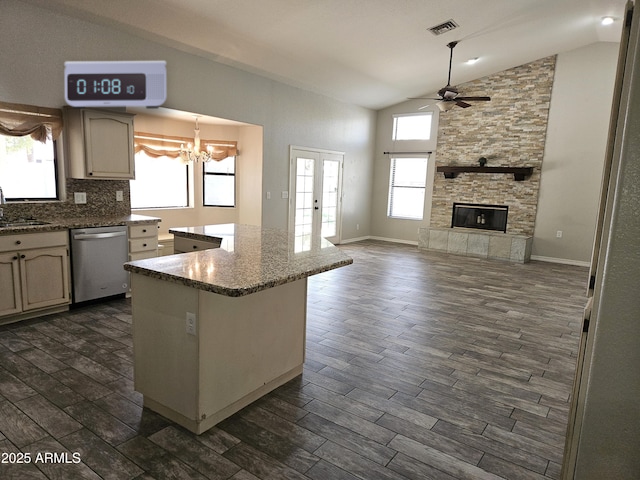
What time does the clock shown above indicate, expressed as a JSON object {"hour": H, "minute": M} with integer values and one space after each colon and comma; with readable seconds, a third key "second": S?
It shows {"hour": 1, "minute": 8}
